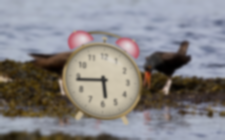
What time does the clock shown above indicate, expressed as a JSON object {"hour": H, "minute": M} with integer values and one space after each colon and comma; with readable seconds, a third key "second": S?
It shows {"hour": 5, "minute": 44}
